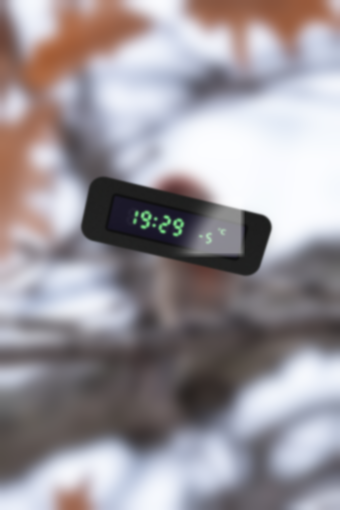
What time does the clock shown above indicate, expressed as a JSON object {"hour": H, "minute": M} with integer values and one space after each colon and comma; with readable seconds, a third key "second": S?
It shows {"hour": 19, "minute": 29}
